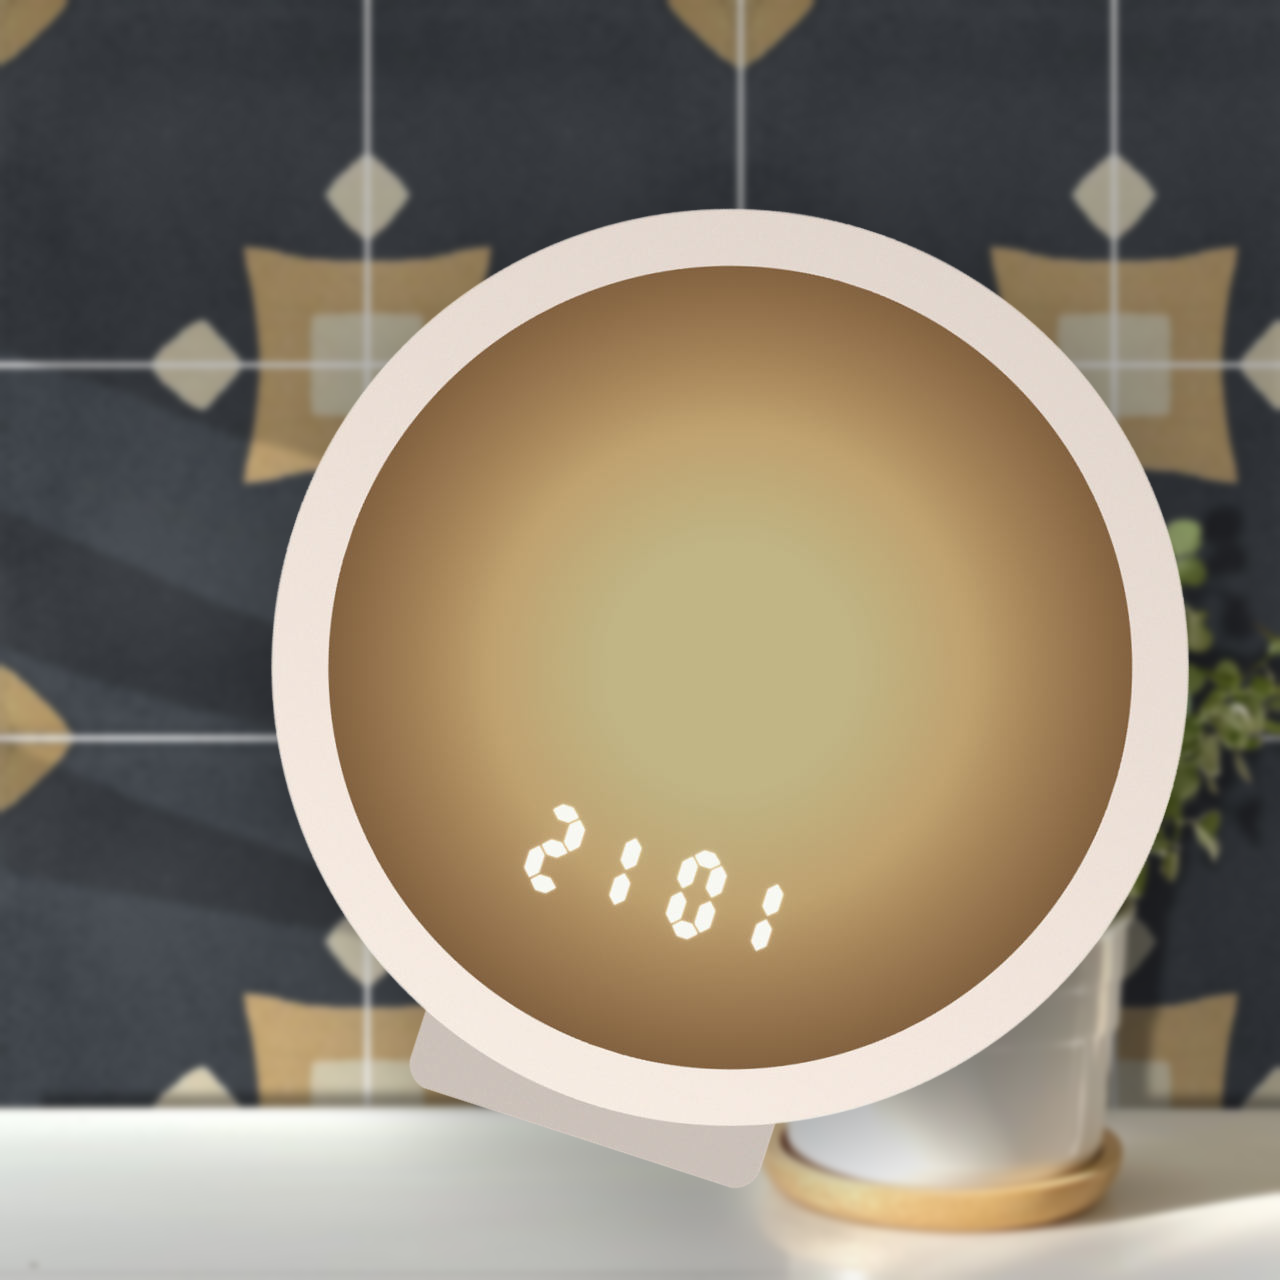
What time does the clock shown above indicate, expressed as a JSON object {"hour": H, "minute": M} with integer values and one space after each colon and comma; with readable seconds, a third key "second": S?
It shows {"hour": 21, "minute": 1}
